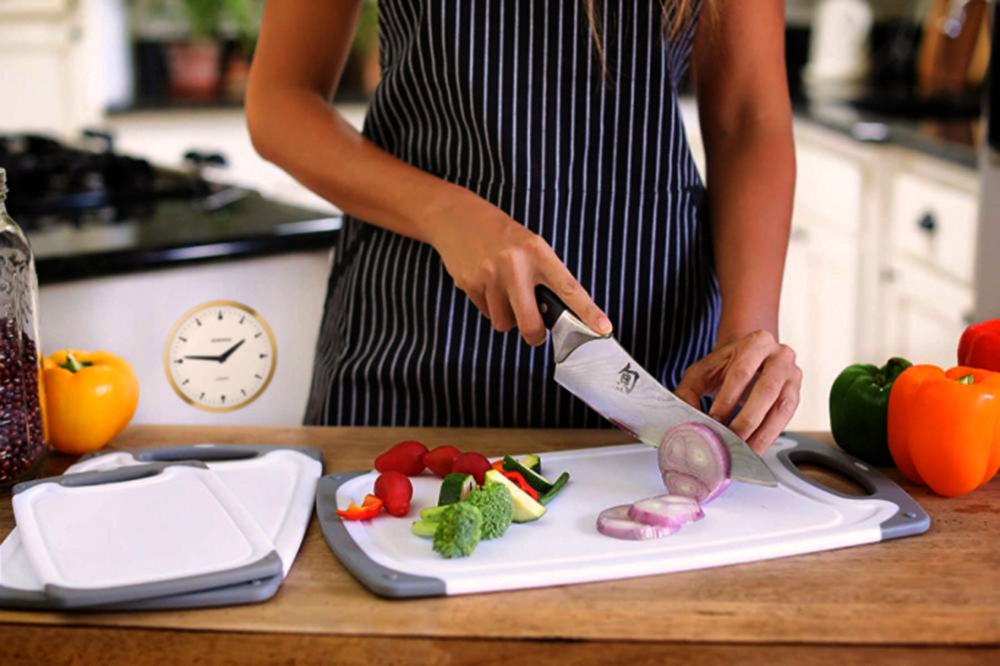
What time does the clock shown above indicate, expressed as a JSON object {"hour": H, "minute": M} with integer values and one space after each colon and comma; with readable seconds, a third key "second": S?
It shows {"hour": 1, "minute": 46}
